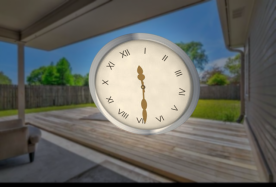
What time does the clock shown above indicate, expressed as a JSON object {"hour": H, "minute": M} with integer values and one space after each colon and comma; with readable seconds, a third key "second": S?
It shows {"hour": 12, "minute": 34}
